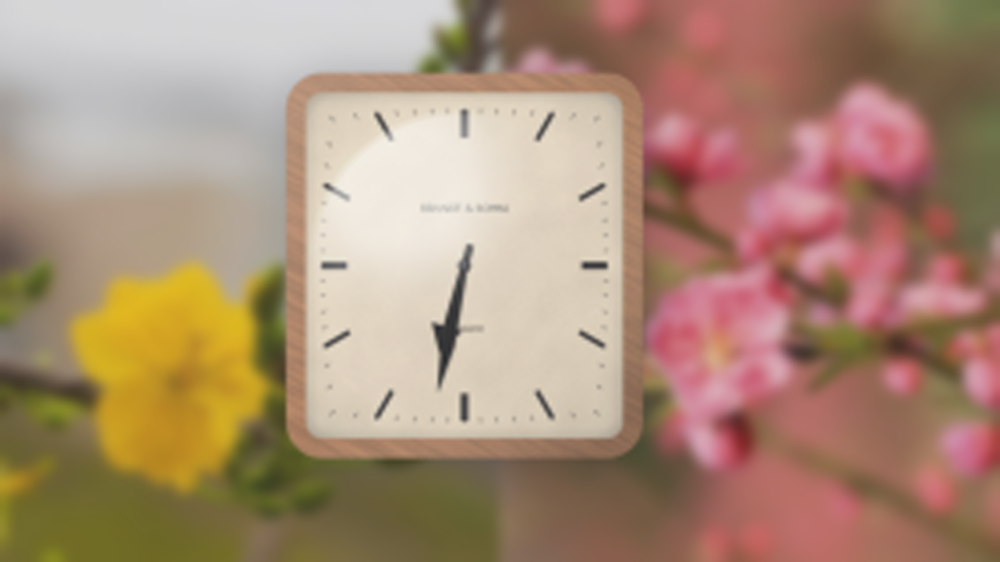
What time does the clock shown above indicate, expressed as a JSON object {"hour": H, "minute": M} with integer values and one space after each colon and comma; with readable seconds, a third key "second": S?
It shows {"hour": 6, "minute": 32}
